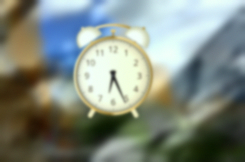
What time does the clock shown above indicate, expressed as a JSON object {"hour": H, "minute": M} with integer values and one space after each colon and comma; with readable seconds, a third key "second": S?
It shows {"hour": 6, "minute": 26}
